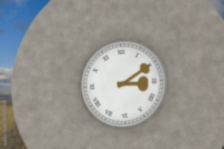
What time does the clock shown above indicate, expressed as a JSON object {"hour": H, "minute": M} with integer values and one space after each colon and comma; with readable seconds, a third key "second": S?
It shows {"hour": 3, "minute": 10}
